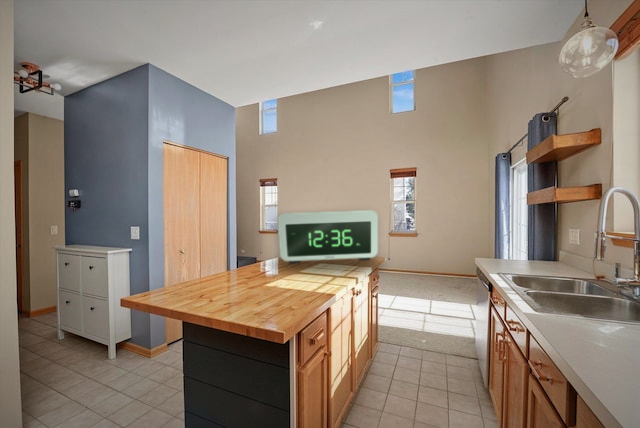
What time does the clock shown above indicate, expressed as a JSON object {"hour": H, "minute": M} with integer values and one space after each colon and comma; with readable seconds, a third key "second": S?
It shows {"hour": 12, "minute": 36}
